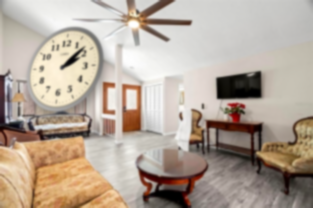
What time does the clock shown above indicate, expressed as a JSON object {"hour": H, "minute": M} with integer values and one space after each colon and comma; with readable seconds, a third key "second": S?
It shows {"hour": 2, "minute": 8}
